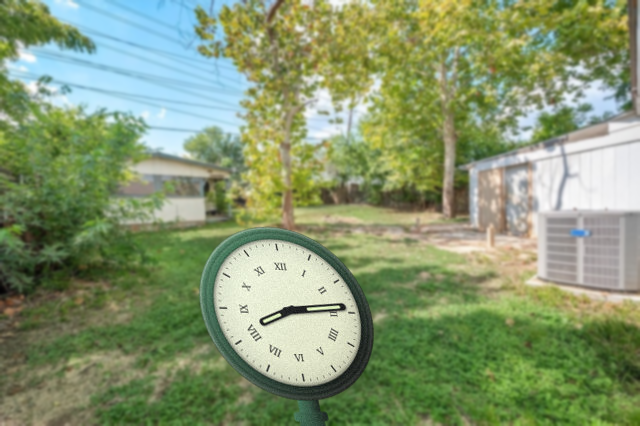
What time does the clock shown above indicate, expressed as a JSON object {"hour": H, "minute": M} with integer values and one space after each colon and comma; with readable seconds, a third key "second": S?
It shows {"hour": 8, "minute": 14}
